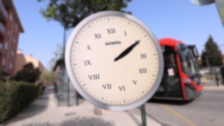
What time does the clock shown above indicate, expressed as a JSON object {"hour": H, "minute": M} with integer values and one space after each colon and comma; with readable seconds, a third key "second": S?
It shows {"hour": 2, "minute": 10}
